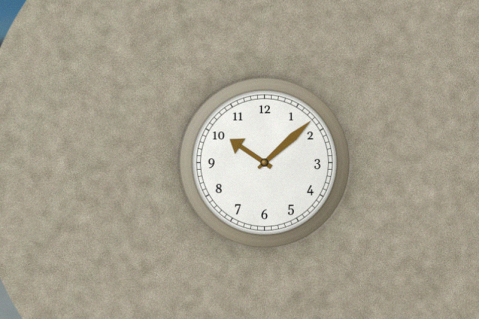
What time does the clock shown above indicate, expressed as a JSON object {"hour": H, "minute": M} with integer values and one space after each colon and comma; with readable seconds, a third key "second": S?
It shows {"hour": 10, "minute": 8}
